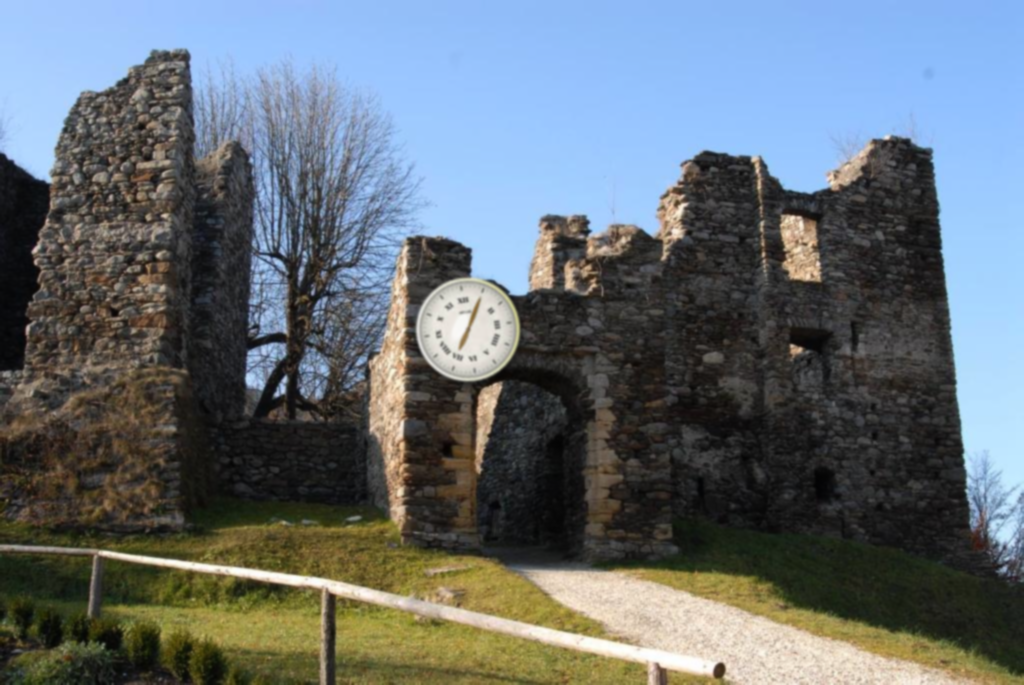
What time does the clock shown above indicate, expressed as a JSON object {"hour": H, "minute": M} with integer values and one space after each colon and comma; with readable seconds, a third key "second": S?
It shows {"hour": 7, "minute": 5}
